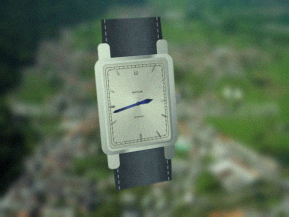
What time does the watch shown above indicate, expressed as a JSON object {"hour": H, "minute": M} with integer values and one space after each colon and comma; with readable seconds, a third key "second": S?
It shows {"hour": 2, "minute": 43}
